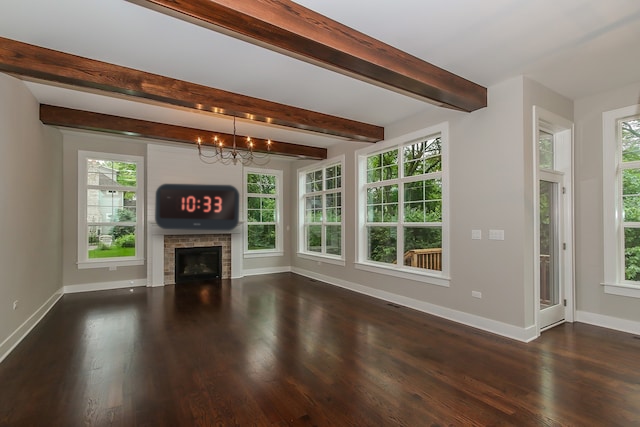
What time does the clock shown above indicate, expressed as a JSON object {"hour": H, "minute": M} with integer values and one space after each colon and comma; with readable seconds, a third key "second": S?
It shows {"hour": 10, "minute": 33}
